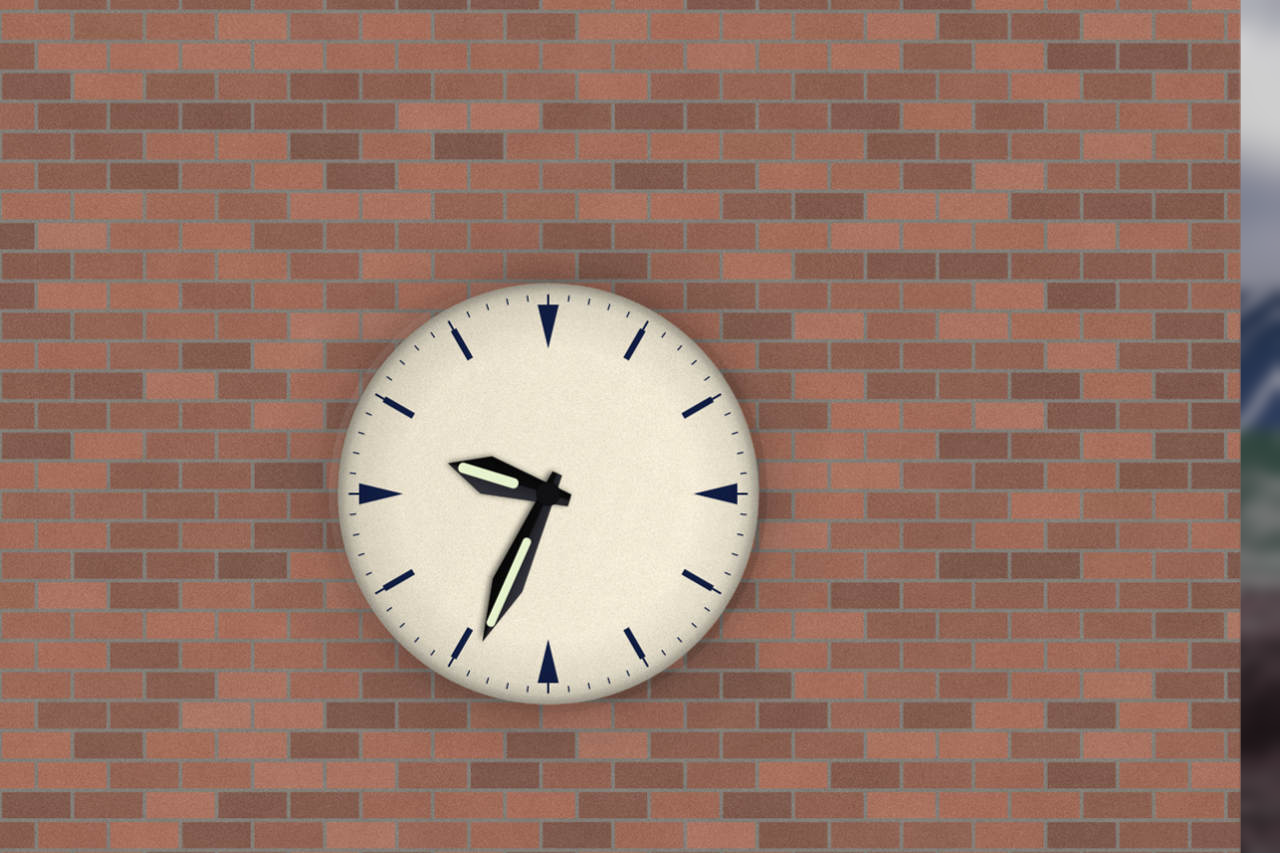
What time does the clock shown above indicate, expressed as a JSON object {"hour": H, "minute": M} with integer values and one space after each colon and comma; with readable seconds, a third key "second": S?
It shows {"hour": 9, "minute": 34}
